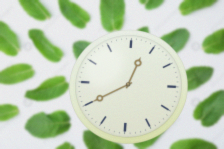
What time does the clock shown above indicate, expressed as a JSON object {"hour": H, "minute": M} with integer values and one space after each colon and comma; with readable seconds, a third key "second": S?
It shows {"hour": 12, "minute": 40}
